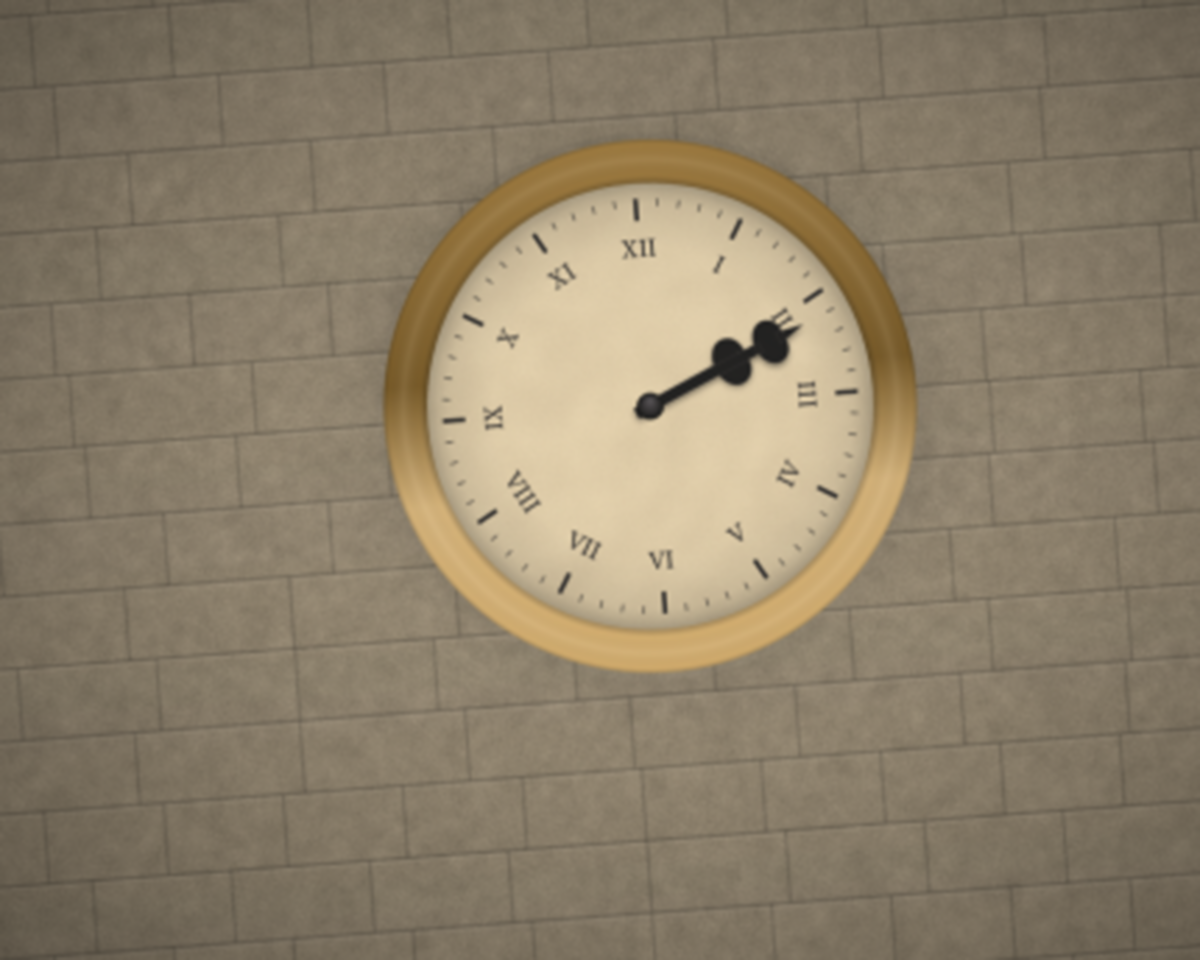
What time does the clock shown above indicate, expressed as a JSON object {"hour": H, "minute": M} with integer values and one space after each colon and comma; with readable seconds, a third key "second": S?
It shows {"hour": 2, "minute": 11}
